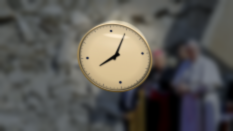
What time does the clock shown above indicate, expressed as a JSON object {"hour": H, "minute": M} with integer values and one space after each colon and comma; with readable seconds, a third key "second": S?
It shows {"hour": 8, "minute": 5}
